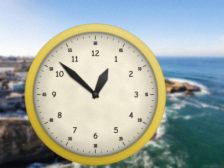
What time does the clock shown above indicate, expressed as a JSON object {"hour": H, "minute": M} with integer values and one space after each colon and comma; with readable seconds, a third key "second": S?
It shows {"hour": 12, "minute": 52}
